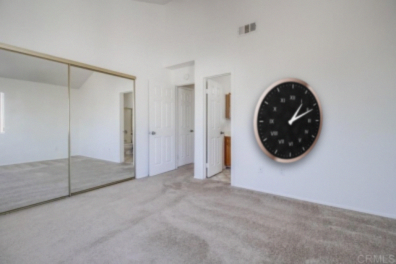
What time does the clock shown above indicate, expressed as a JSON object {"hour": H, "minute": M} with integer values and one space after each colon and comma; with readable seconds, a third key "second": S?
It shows {"hour": 1, "minute": 11}
